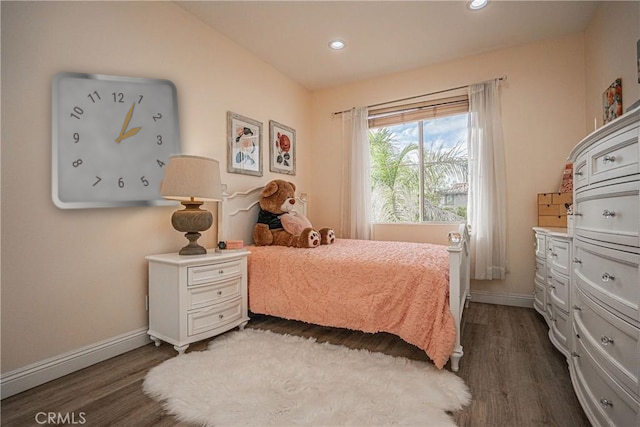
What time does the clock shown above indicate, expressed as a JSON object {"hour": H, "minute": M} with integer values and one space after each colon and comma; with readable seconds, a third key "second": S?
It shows {"hour": 2, "minute": 4}
